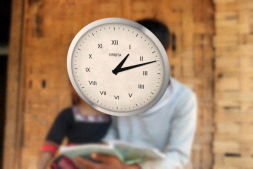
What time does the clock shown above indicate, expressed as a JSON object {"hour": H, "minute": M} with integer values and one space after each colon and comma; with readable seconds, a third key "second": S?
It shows {"hour": 1, "minute": 12}
